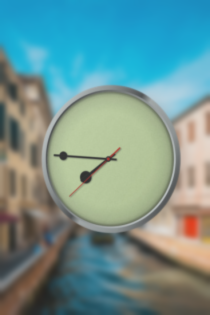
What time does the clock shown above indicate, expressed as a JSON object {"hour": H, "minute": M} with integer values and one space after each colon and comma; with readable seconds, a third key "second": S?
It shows {"hour": 7, "minute": 45, "second": 38}
